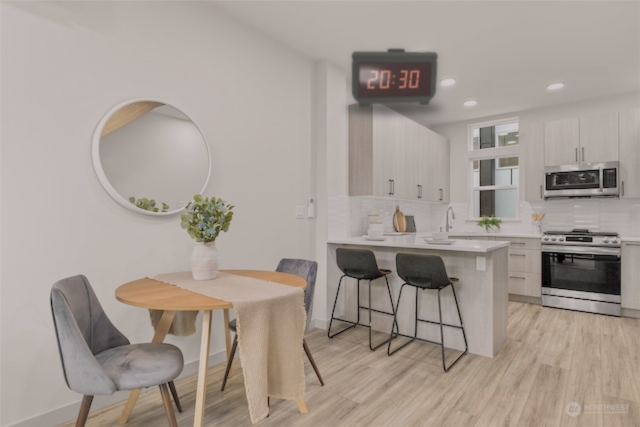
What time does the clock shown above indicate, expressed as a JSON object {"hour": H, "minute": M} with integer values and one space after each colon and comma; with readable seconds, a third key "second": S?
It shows {"hour": 20, "minute": 30}
